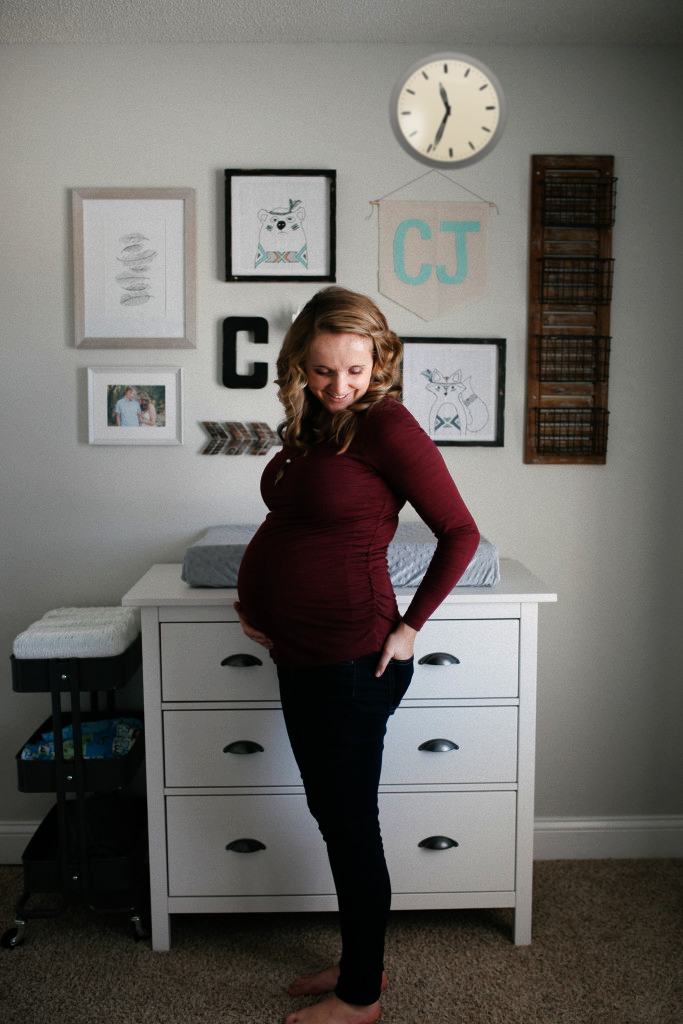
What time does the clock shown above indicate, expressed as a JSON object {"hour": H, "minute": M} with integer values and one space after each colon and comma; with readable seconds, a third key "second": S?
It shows {"hour": 11, "minute": 34}
